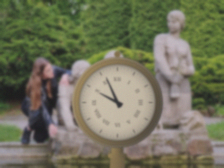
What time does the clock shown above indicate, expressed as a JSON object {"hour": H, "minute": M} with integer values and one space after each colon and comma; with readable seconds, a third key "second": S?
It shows {"hour": 9, "minute": 56}
